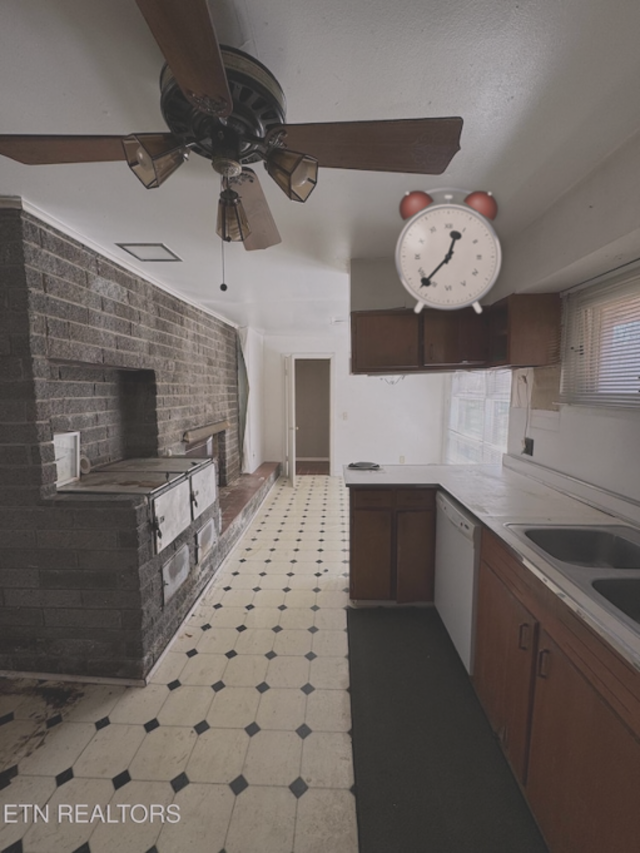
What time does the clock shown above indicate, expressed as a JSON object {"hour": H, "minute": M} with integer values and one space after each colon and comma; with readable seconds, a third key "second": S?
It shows {"hour": 12, "minute": 37}
